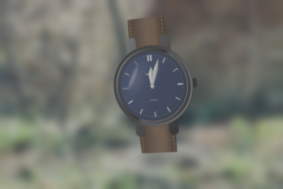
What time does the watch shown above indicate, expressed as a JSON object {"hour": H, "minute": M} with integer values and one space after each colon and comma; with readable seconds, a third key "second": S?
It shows {"hour": 12, "minute": 3}
